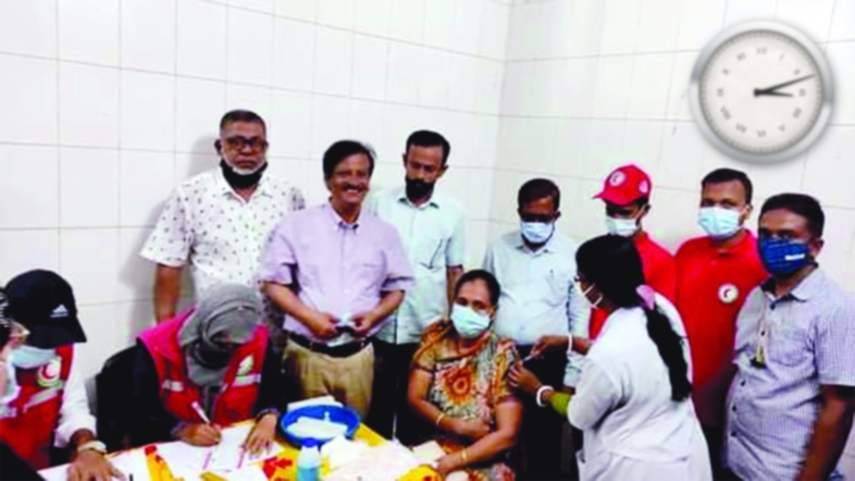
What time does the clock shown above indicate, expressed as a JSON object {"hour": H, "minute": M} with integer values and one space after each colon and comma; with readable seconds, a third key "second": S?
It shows {"hour": 3, "minute": 12}
